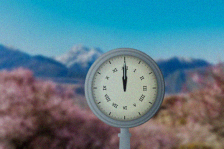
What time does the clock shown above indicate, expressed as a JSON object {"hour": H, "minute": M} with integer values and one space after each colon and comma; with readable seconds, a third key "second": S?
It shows {"hour": 12, "minute": 0}
